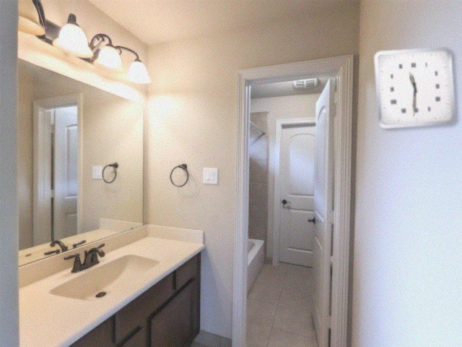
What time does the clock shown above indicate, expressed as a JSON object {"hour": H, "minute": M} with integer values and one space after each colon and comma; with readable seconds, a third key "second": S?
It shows {"hour": 11, "minute": 31}
